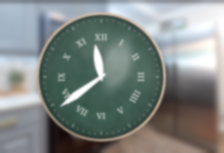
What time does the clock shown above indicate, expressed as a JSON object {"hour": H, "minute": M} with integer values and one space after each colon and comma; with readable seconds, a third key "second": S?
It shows {"hour": 11, "minute": 39}
